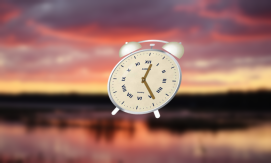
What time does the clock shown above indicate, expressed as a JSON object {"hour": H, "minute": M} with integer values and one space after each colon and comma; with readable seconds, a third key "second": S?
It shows {"hour": 12, "minute": 24}
